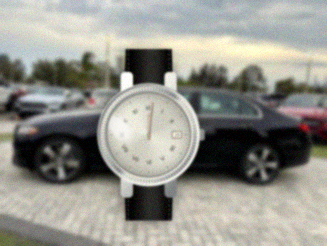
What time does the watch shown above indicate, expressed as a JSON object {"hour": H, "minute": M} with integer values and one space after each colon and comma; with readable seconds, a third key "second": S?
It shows {"hour": 12, "minute": 1}
